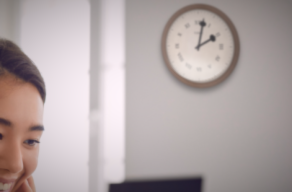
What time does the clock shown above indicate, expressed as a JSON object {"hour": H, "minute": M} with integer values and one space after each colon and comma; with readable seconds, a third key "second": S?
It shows {"hour": 2, "minute": 2}
